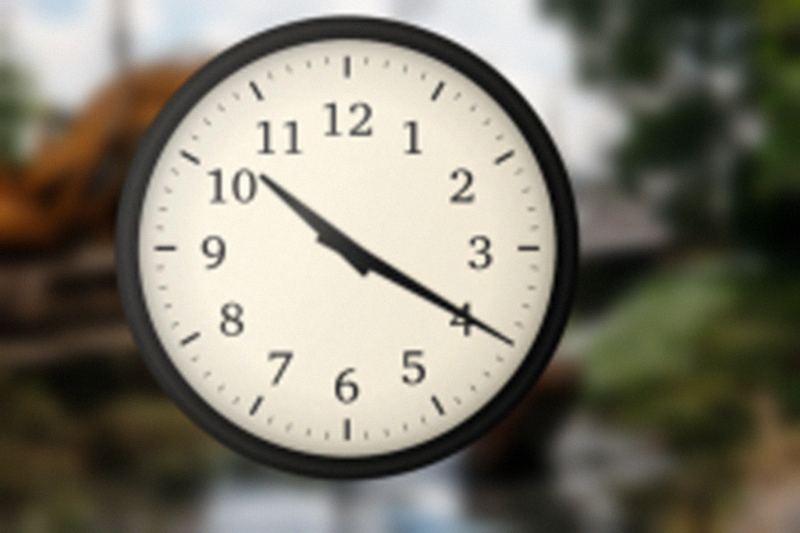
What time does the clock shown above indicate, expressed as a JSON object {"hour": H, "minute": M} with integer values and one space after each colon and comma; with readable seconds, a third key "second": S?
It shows {"hour": 10, "minute": 20}
